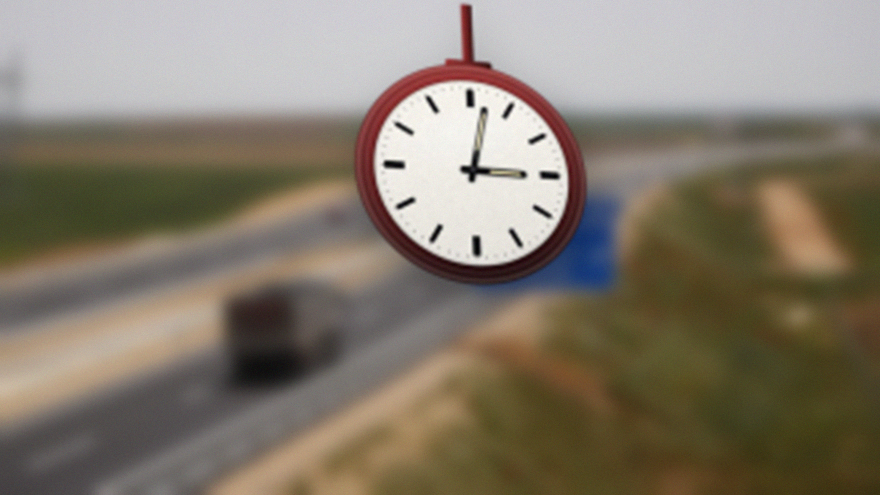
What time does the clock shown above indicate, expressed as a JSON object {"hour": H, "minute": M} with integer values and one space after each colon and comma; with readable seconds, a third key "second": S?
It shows {"hour": 3, "minute": 2}
